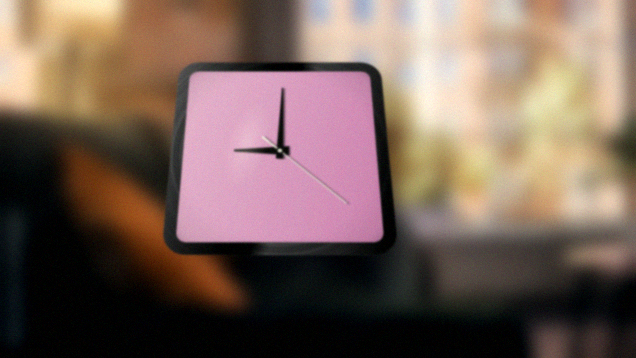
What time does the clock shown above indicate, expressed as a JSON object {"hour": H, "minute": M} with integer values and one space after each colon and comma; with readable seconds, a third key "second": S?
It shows {"hour": 9, "minute": 0, "second": 22}
